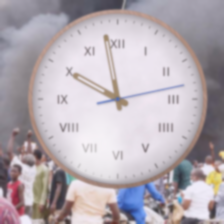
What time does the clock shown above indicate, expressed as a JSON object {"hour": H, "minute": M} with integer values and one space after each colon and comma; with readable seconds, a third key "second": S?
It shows {"hour": 9, "minute": 58, "second": 13}
